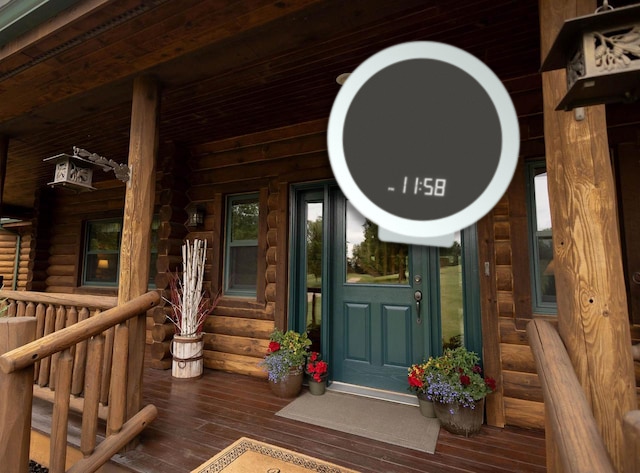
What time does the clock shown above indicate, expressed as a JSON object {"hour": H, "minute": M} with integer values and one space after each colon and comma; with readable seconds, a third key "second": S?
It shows {"hour": 11, "minute": 58}
